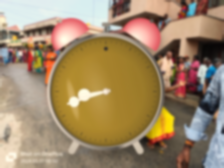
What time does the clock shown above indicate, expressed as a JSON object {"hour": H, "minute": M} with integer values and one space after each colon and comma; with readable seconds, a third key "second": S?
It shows {"hour": 8, "minute": 42}
